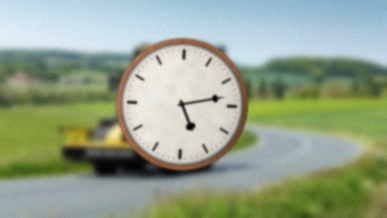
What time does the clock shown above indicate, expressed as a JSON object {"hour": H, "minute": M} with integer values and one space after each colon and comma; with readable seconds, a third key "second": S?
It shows {"hour": 5, "minute": 13}
